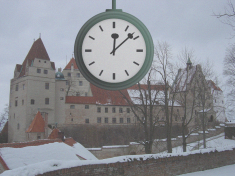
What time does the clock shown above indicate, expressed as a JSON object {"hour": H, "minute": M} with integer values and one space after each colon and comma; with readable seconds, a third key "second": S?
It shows {"hour": 12, "minute": 8}
